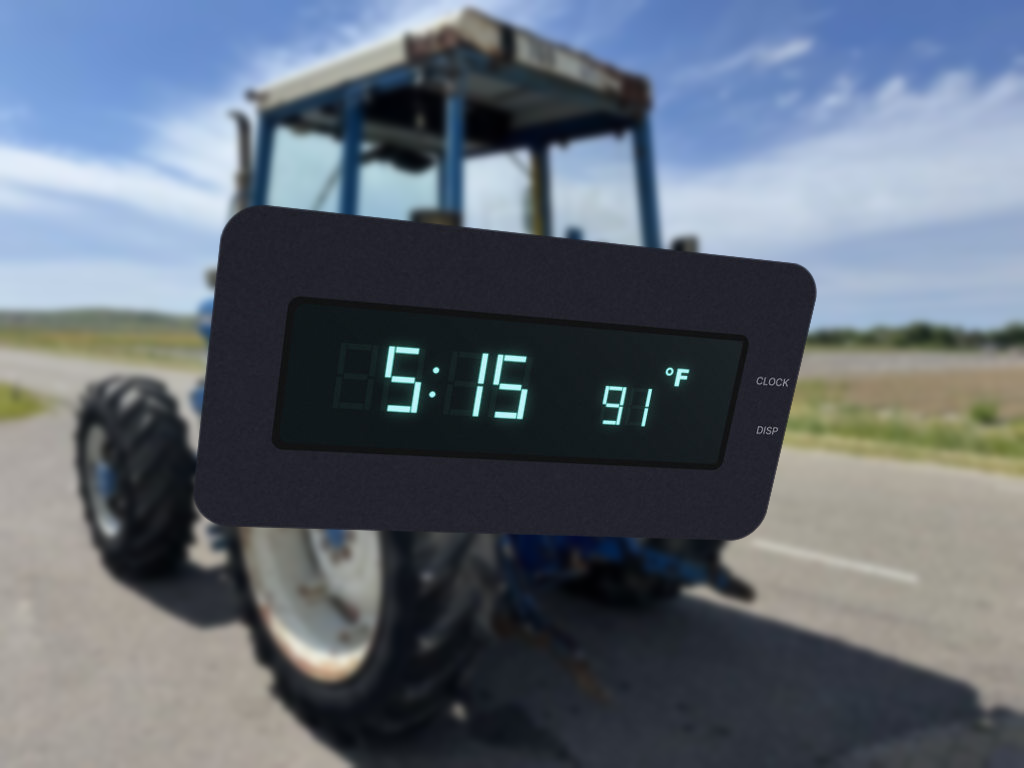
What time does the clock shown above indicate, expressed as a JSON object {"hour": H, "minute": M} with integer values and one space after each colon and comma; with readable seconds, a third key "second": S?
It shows {"hour": 5, "minute": 15}
